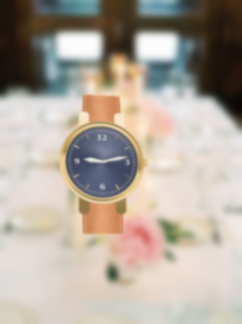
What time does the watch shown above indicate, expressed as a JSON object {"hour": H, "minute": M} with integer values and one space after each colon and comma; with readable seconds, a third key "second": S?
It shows {"hour": 9, "minute": 13}
